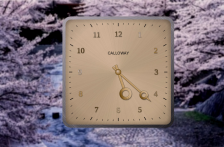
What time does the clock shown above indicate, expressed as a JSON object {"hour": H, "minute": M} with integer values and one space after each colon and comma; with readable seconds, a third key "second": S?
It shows {"hour": 5, "minute": 22}
